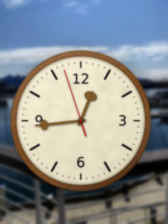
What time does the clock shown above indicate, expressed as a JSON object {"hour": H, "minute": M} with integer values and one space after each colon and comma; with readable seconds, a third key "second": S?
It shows {"hour": 12, "minute": 43, "second": 57}
